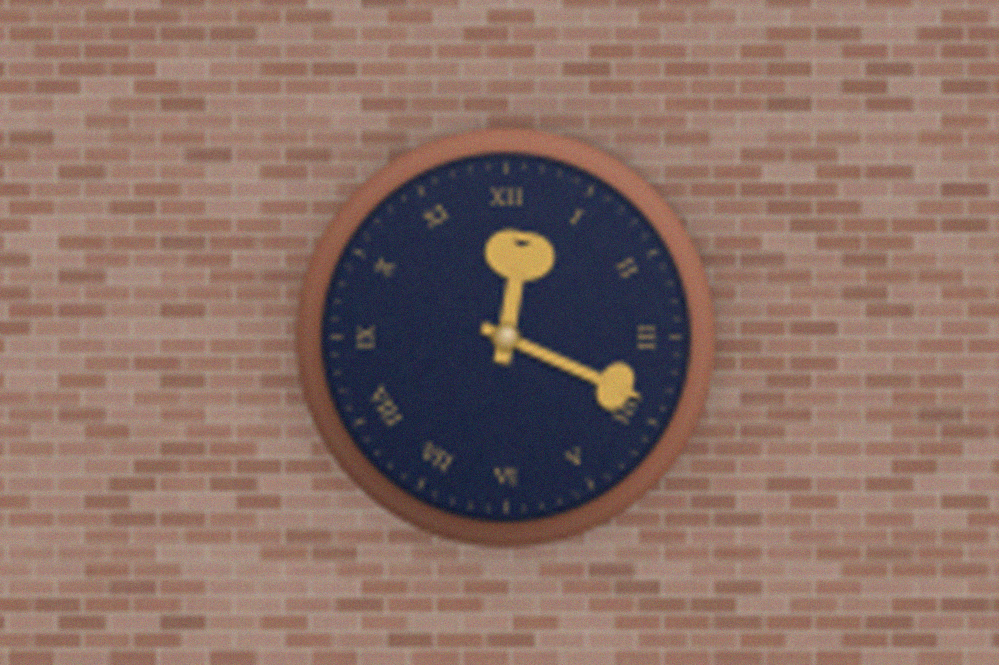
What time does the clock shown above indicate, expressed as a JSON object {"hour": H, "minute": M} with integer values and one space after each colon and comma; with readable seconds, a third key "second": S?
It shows {"hour": 12, "minute": 19}
